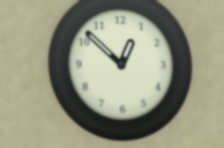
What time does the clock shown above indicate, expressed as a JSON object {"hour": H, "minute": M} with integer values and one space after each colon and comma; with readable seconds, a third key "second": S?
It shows {"hour": 12, "minute": 52}
